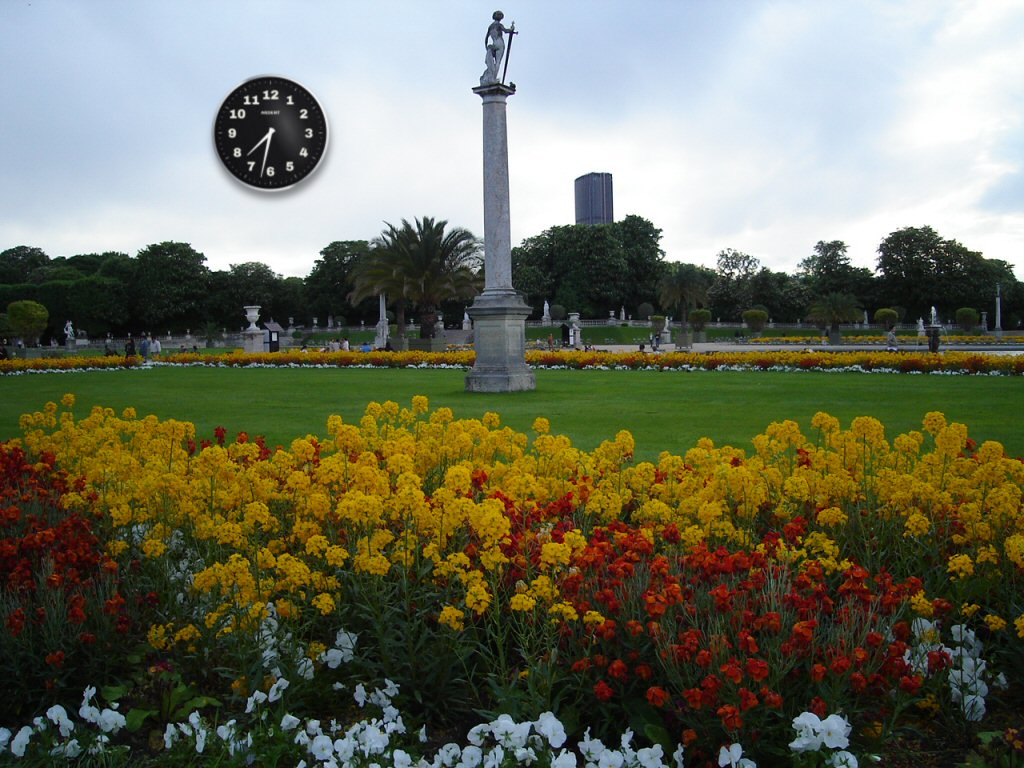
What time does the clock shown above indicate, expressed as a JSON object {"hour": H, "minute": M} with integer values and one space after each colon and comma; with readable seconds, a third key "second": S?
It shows {"hour": 7, "minute": 32}
